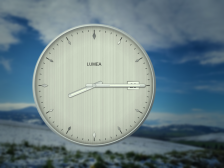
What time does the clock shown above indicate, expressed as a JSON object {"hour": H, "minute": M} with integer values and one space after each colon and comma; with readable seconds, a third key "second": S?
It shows {"hour": 8, "minute": 15}
